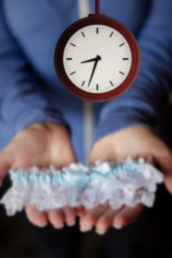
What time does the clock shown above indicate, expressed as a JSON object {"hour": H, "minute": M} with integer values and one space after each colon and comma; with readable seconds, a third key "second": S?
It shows {"hour": 8, "minute": 33}
